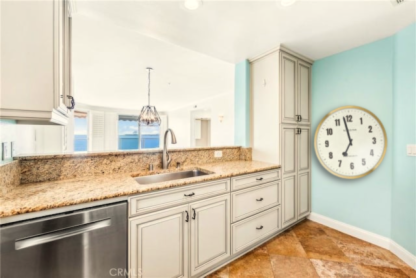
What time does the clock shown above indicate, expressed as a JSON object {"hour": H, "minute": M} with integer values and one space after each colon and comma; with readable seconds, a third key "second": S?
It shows {"hour": 6, "minute": 58}
